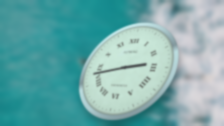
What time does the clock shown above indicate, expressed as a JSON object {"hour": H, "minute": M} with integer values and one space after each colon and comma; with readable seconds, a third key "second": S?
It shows {"hour": 2, "minute": 43}
